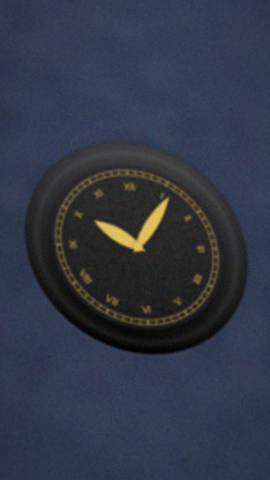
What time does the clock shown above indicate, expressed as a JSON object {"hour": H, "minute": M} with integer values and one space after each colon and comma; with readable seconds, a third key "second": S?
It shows {"hour": 10, "minute": 6}
